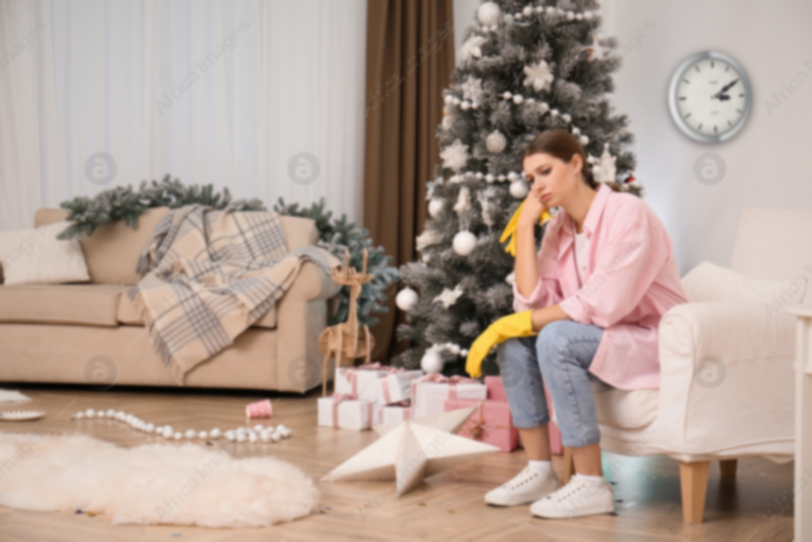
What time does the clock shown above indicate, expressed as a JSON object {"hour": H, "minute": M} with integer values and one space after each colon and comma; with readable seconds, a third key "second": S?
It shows {"hour": 3, "minute": 10}
